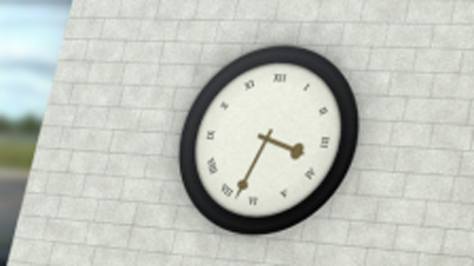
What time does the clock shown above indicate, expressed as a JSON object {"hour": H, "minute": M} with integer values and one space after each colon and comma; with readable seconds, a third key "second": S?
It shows {"hour": 3, "minute": 33}
